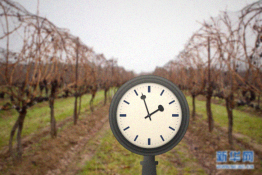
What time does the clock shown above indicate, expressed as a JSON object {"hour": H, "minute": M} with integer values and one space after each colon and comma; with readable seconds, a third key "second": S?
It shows {"hour": 1, "minute": 57}
